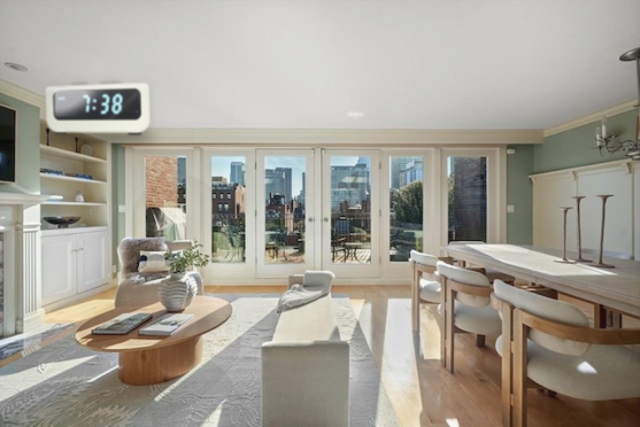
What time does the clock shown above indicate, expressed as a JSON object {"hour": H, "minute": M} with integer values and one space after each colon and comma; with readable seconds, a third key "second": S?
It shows {"hour": 7, "minute": 38}
